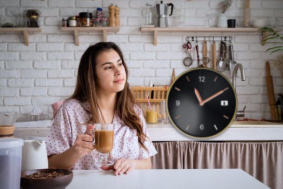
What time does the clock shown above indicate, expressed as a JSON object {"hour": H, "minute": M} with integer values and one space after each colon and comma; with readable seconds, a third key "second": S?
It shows {"hour": 11, "minute": 10}
